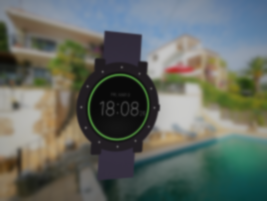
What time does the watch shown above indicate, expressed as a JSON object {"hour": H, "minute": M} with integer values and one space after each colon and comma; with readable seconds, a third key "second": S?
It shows {"hour": 18, "minute": 8}
